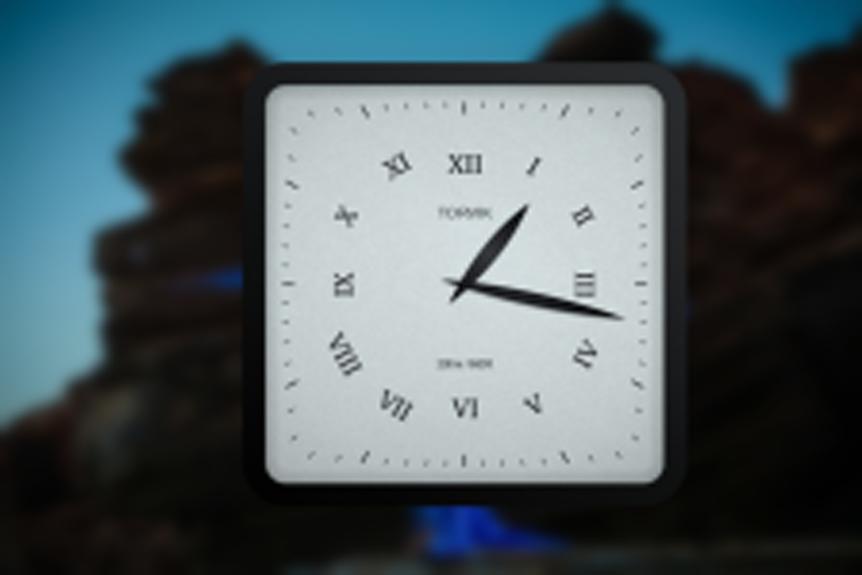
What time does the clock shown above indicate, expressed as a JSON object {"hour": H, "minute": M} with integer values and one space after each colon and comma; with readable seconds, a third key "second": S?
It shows {"hour": 1, "minute": 17}
